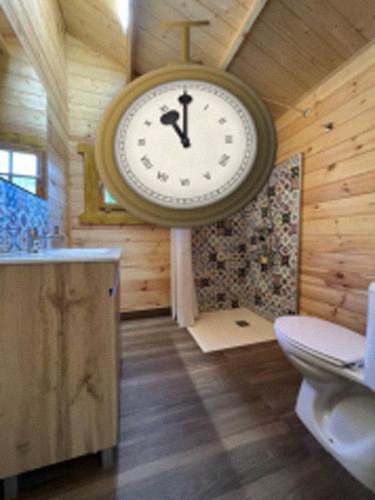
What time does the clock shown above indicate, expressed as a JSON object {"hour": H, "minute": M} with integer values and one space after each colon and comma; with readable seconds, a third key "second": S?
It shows {"hour": 11, "minute": 0}
